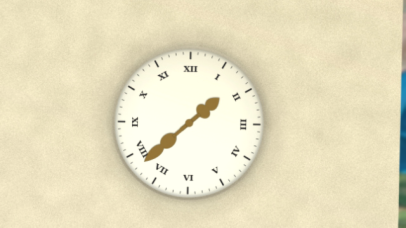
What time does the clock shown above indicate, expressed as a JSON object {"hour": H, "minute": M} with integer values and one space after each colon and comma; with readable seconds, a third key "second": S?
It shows {"hour": 1, "minute": 38}
